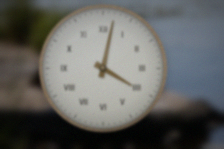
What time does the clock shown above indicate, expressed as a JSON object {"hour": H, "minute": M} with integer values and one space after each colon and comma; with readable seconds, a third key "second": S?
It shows {"hour": 4, "minute": 2}
